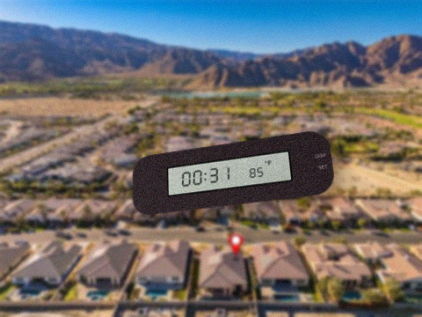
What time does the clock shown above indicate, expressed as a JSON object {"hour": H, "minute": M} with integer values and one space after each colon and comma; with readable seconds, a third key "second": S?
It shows {"hour": 0, "minute": 31}
